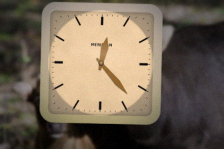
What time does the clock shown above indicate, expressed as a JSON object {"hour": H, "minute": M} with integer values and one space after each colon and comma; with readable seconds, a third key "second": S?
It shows {"hour": 12, "minute": 23}
